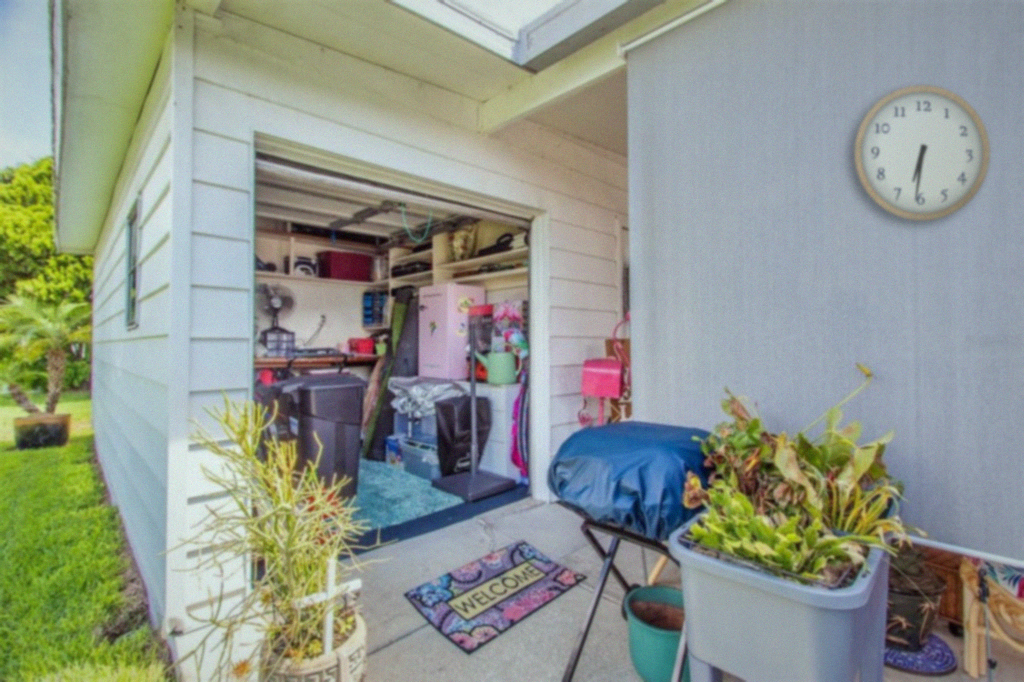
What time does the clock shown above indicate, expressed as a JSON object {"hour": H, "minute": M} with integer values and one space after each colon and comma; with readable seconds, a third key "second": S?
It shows {"hour": 6, "minute": 31}
